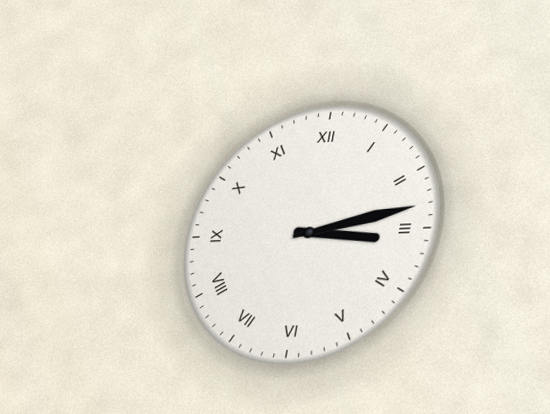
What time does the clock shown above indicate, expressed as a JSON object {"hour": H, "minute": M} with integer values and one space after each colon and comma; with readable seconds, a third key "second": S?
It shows {"hour": 3, "minute": 13}
